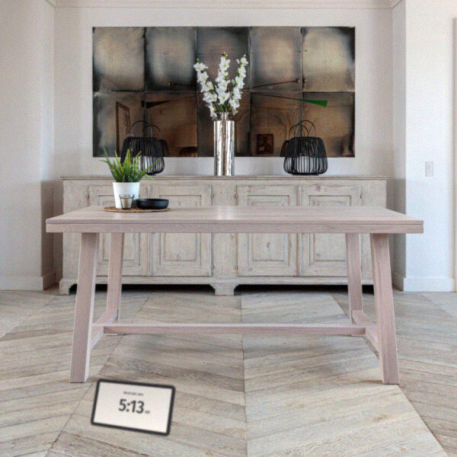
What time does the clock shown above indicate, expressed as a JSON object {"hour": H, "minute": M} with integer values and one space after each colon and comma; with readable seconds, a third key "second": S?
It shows {"hour": 5, "minute": 13}
